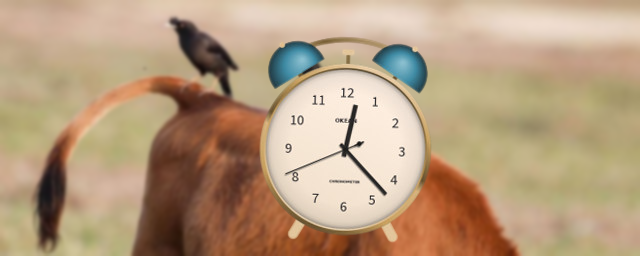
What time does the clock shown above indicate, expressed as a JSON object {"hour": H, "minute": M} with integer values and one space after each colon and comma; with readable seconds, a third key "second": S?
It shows {"hour": 12, "minute": 22, "second": 41}
